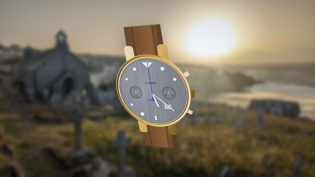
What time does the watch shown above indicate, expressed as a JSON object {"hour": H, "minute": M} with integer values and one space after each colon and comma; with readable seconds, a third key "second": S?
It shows {"hour": 5, "minute": 22}
